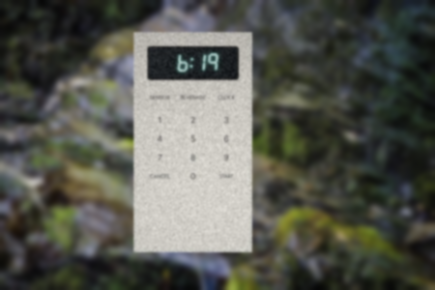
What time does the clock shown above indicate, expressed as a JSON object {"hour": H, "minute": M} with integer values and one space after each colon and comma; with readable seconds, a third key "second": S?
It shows {"hour": 6, "minute": 19}
